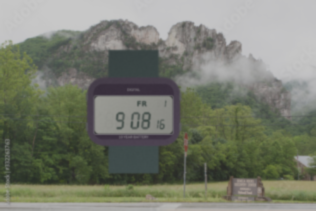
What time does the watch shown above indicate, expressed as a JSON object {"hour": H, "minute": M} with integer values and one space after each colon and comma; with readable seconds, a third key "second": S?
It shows {"hour": 9, "minute": 8, "second": 16}
